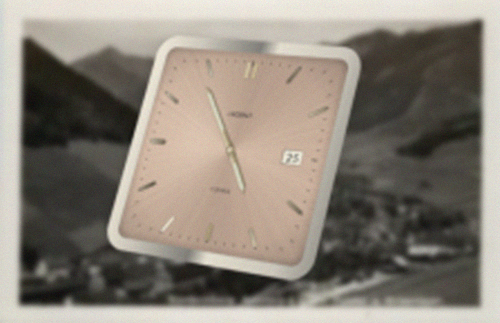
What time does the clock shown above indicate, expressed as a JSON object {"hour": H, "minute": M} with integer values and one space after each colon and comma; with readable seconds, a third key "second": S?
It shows {"hour": 4, "minute": 54}
